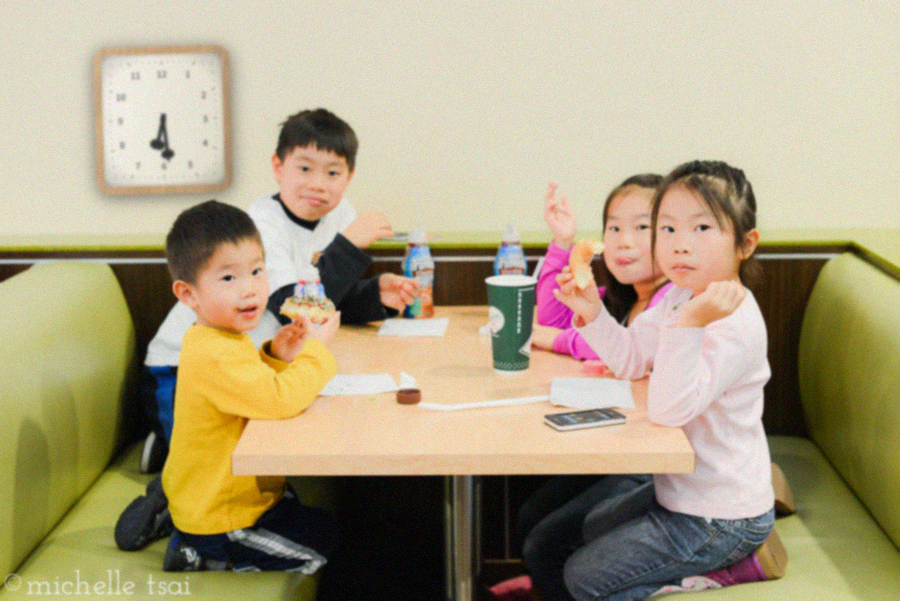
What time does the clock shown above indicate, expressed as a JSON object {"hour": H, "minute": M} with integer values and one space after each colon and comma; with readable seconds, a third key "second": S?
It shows {"hour": 6, "minute": 29}
